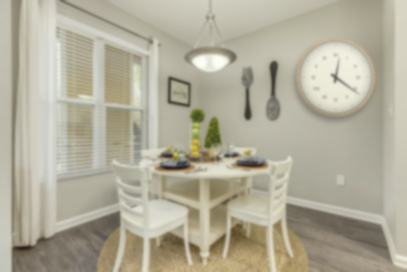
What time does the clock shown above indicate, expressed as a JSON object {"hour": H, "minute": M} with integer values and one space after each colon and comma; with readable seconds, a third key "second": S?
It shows {"hour": 12, "minute": 21}
